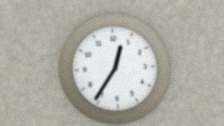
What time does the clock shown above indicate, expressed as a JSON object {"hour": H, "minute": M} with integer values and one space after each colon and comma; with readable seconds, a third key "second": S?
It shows {"hour": 12, "minute": 36}
